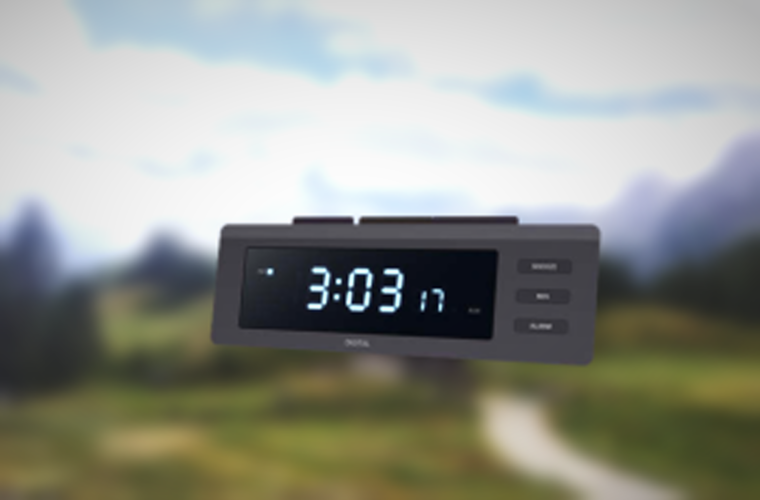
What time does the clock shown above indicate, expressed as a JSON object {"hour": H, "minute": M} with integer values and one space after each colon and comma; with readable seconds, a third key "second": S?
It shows {"hour": 3, "minute": 3, "second": 17}
